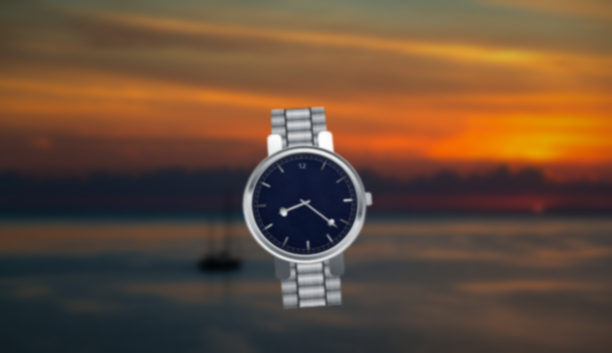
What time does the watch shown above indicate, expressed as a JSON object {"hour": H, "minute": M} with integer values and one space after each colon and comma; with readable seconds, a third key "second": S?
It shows {"hour": 8, "minute": 22}
